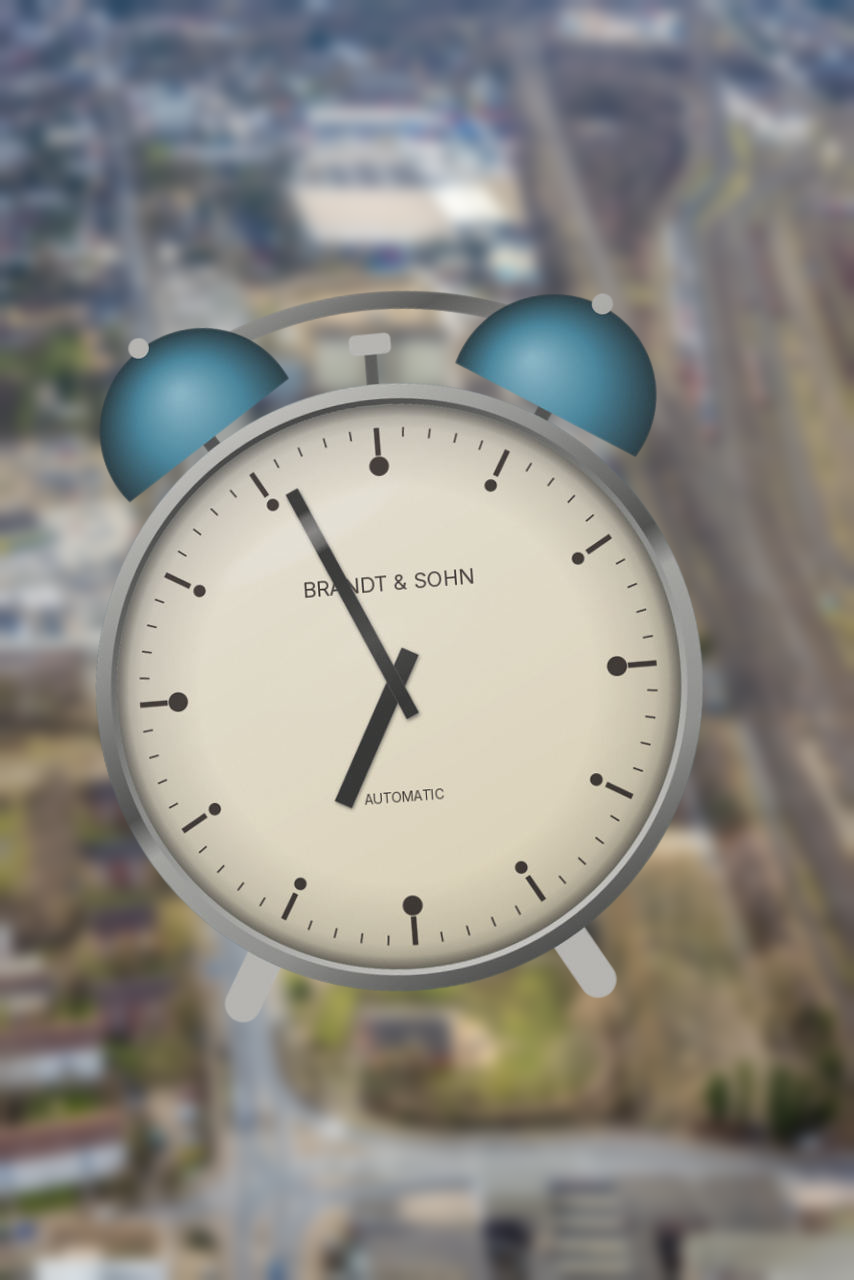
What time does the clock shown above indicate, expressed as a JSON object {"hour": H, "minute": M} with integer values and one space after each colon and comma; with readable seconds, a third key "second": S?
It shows {"hour": 6, "minute": 56}
